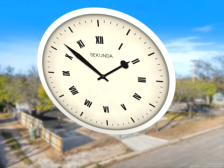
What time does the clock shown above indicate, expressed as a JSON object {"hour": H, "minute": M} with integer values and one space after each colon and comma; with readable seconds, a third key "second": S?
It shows {"hour": 1, "minute": 52}
